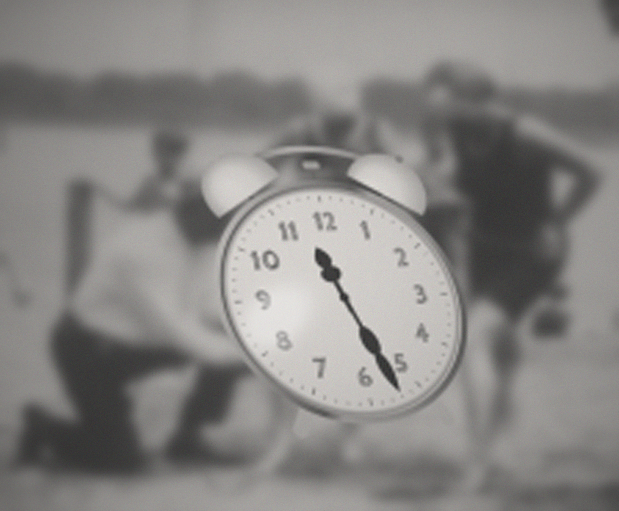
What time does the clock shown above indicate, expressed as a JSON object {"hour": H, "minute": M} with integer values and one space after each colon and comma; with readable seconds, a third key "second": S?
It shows {"hour": 11, "minute": 27}
